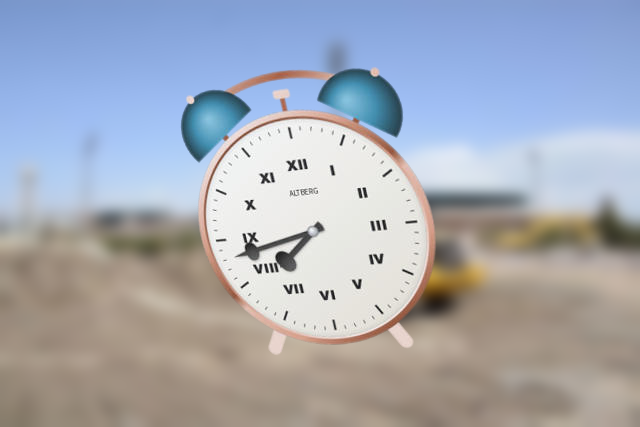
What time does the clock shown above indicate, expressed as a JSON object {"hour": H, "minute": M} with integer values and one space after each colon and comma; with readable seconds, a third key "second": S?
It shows {"hour": 7, "minute": 43}
